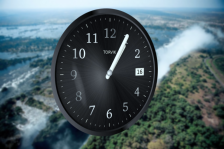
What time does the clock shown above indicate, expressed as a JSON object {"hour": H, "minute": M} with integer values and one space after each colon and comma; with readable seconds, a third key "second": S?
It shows {"hour": 1, "minute": 5}
